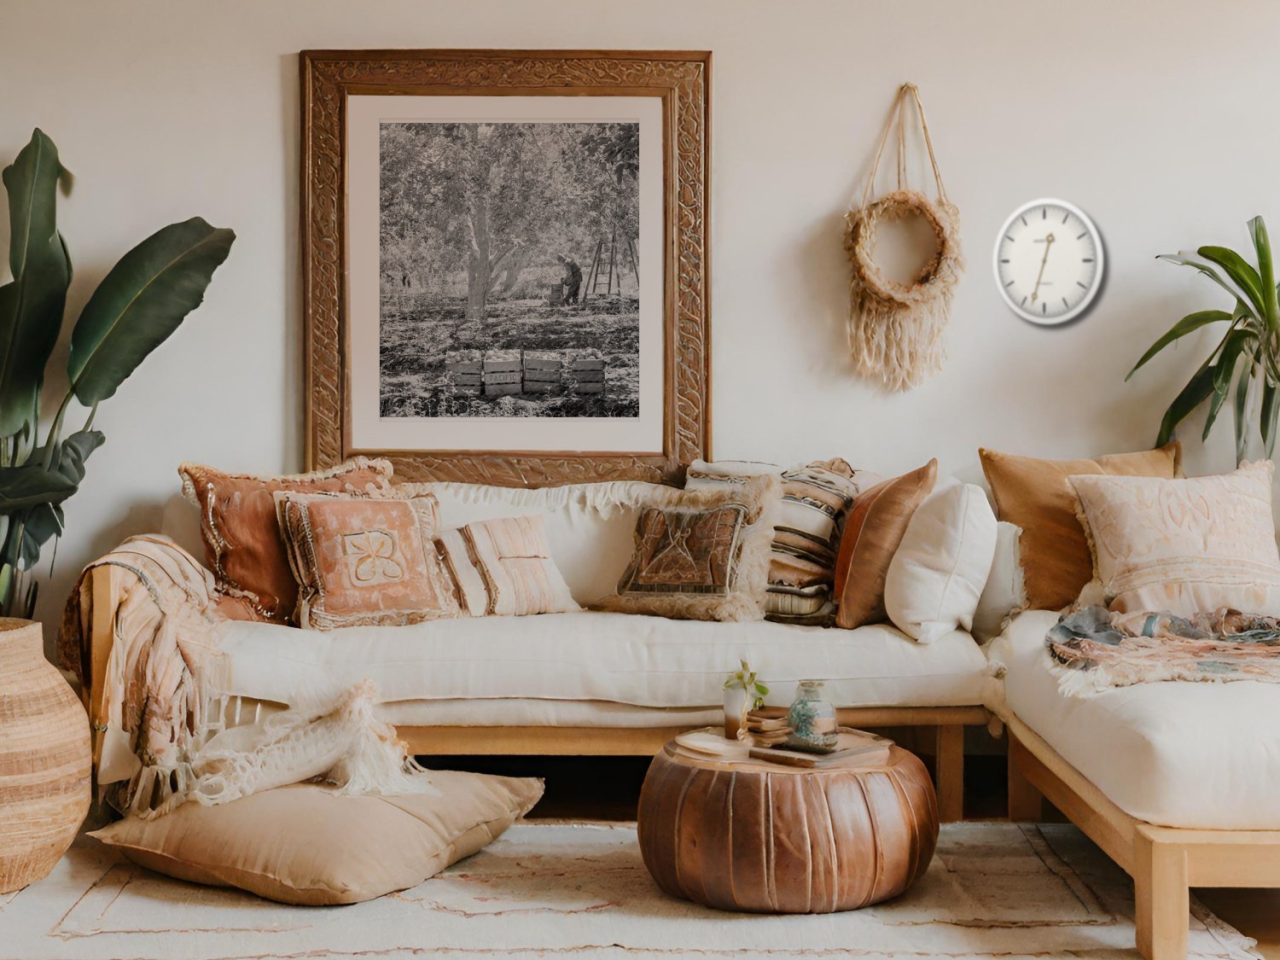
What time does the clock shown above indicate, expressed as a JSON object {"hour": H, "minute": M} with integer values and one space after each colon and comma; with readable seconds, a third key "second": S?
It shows {"hour": 12, "minute": 33}
